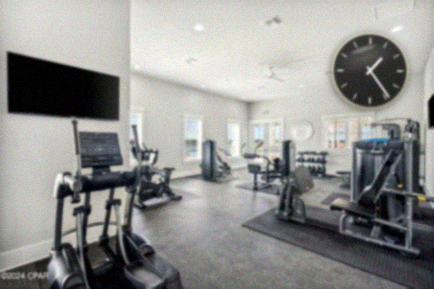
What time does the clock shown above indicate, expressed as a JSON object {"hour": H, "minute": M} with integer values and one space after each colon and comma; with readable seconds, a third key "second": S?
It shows {"hour": 1, "minute": 24}
